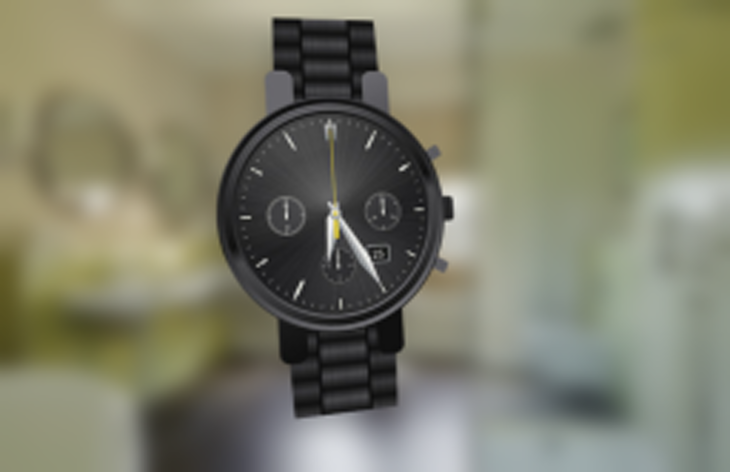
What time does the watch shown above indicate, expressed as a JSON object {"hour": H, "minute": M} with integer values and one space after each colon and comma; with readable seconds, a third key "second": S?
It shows {"hour": 6, "minute": 25}
